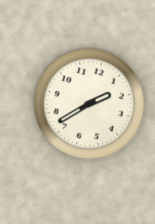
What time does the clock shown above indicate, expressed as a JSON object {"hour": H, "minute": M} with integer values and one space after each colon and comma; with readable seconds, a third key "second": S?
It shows {"hour": 1, "minute": 37}
